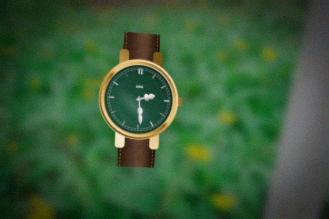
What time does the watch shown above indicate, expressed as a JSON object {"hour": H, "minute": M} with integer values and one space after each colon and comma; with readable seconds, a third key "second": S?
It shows {"hour": 2, "minute": 29}
